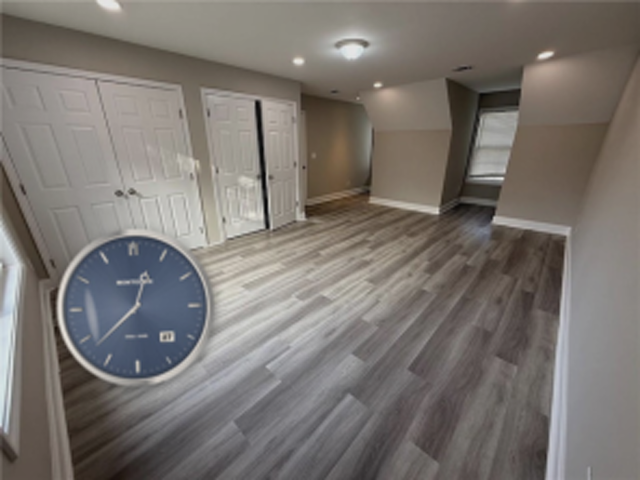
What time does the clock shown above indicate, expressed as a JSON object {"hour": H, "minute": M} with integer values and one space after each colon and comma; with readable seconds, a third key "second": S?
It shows {"hour": 12, "minute": 38}
